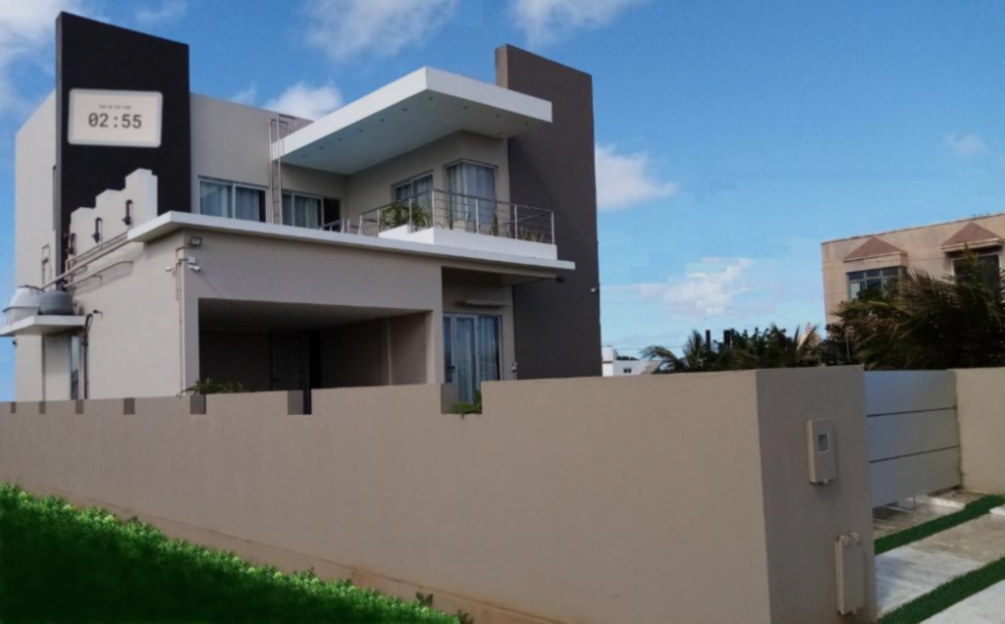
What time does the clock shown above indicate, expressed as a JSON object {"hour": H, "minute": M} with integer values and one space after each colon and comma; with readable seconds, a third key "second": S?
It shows {"hour": 2, "minute": 55}
